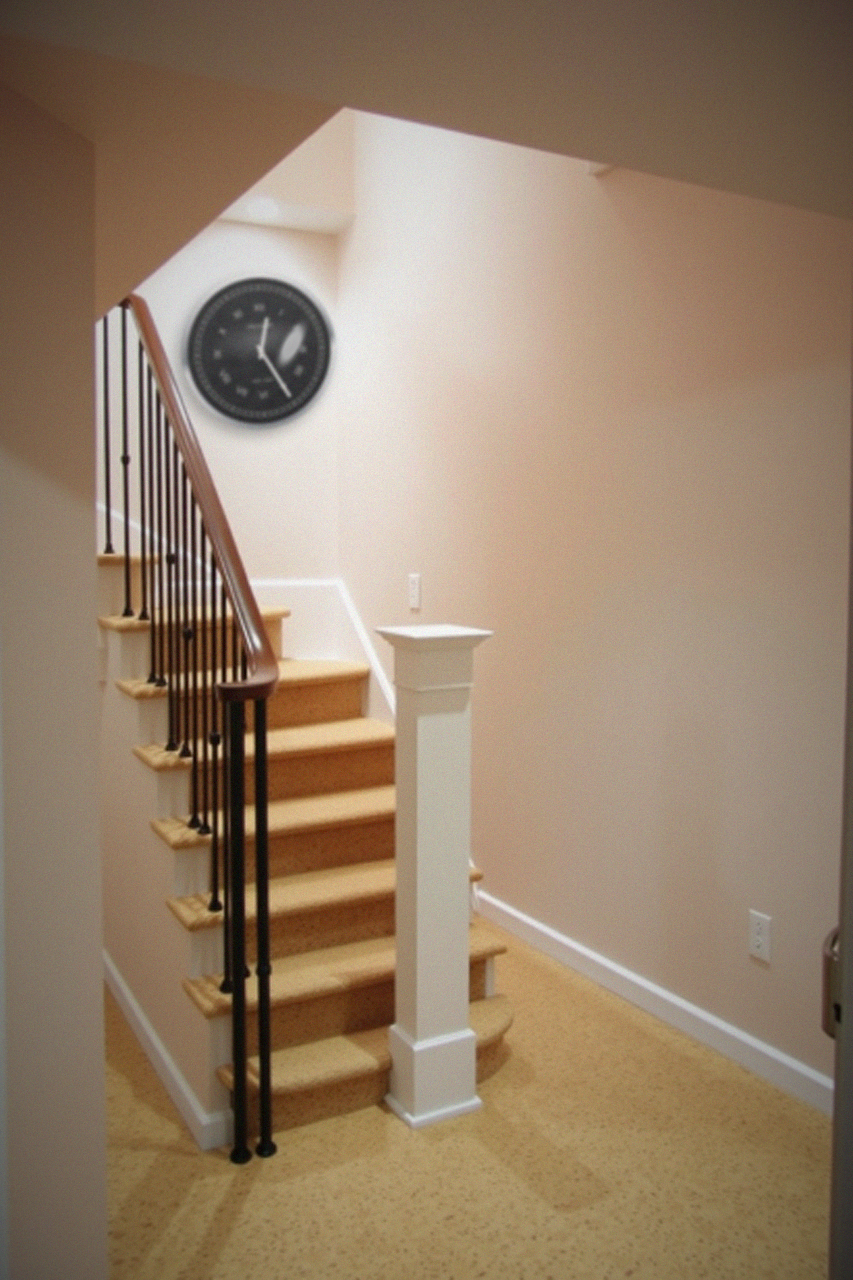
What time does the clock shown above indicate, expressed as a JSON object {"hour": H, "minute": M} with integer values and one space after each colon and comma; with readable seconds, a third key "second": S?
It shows {"hour": 12, "minute": 25}
